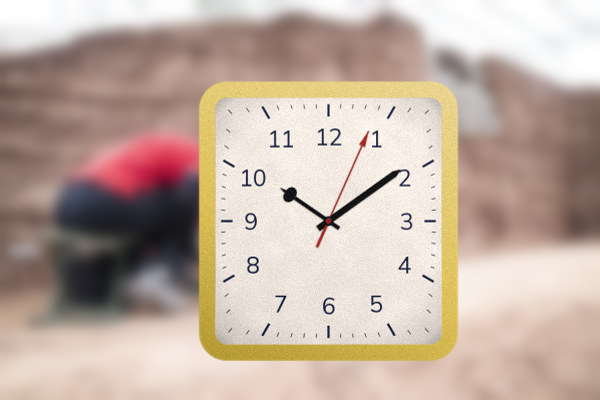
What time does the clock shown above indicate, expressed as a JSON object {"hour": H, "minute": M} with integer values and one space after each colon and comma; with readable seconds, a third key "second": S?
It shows {"hour": 10, "minute": 9, "second": 4}
